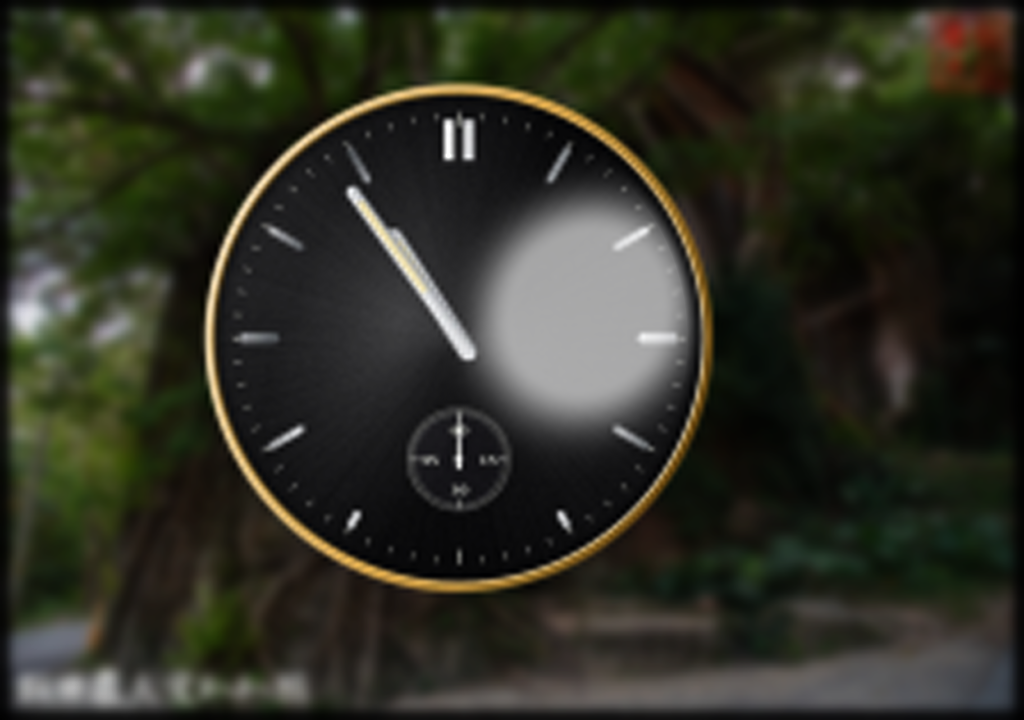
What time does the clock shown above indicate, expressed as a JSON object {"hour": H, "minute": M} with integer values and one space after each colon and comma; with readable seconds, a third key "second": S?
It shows {"hour": 10, "minute": 54}
